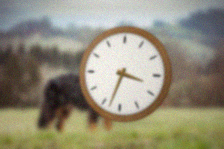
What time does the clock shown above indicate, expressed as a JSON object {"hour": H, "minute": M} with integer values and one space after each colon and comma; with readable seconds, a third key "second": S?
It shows {"hour": 3, "minute": 33}
